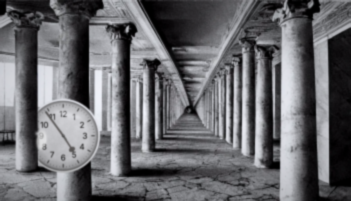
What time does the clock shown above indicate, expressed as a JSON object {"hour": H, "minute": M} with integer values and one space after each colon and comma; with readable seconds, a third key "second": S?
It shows {"hour": 4, "minute": 54}
